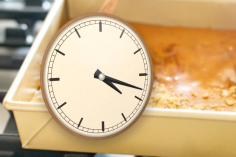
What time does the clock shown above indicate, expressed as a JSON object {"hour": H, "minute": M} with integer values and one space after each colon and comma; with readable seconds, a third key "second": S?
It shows {"hour": 4, "minute": 18}
